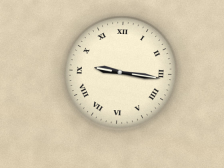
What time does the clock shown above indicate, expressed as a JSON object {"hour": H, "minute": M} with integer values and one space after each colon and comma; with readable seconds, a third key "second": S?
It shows {"hour": 9, "minute": 16}
